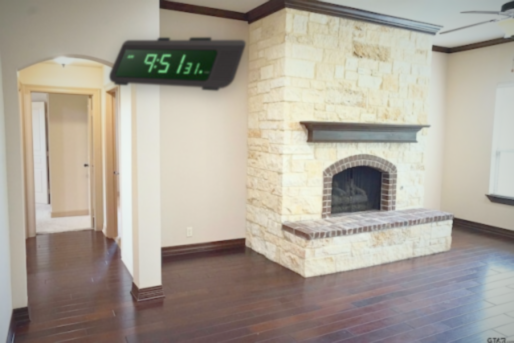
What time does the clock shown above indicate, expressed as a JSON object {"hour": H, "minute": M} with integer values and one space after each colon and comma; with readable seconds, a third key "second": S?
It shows {"hour": 9, "minute": 51}
